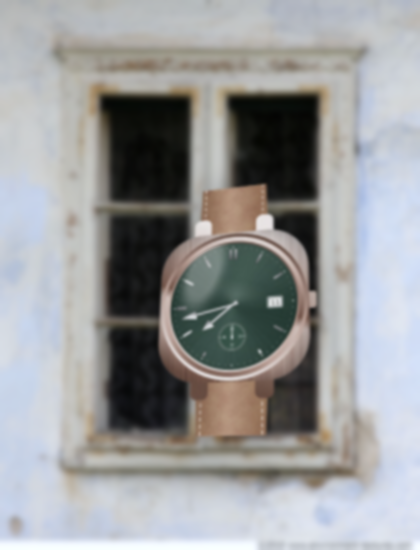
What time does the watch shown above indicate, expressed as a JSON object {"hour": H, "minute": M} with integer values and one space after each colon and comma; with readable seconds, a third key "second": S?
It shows {"hour": 7, "minute": 43}
